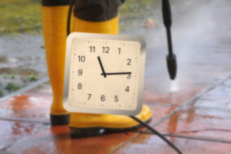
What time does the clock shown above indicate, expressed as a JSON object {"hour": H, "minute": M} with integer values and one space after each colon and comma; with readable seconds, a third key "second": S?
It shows {"hour": 11, "minute": 14}
